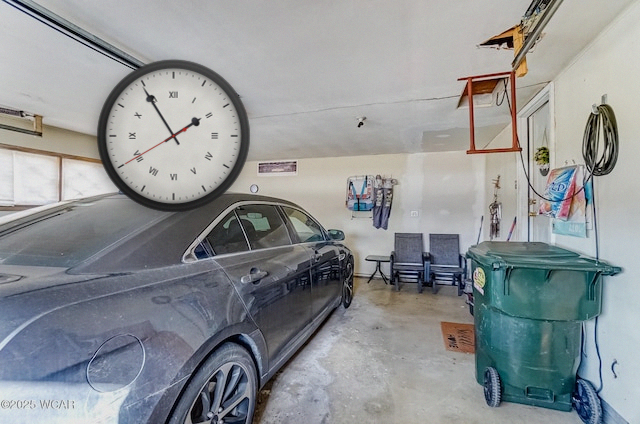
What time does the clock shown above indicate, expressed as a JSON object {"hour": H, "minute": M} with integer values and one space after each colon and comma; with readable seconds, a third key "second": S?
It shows {"hour": 1, "minute": 54, "second": 40}
